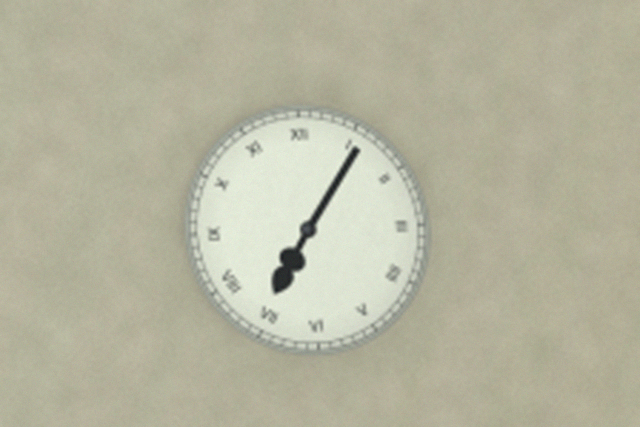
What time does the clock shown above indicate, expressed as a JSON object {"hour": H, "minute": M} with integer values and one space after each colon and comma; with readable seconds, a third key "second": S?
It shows {"hour": 7, "minute": 6}
